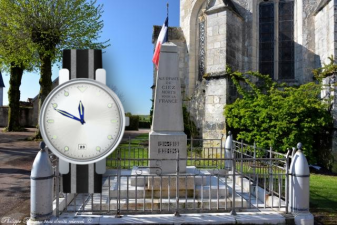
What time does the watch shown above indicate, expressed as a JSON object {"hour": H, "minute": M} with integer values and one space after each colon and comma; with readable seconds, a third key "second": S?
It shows {"hour": 11, "minute": 49}
